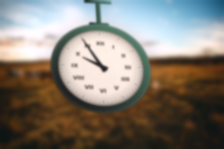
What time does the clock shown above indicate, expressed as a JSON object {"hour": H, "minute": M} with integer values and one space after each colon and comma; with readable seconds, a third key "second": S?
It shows {"hour": 9, "minute": 55}
